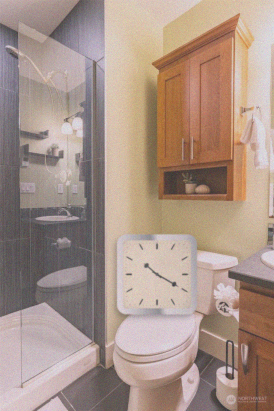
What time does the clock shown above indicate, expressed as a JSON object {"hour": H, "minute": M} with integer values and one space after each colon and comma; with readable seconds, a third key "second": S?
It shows {"hour": 10, "minute": 20}
